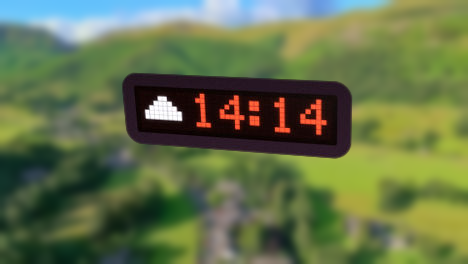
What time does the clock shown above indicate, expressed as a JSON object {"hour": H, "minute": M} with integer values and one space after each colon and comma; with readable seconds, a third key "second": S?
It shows {"hour": 14, "minute": 14}
